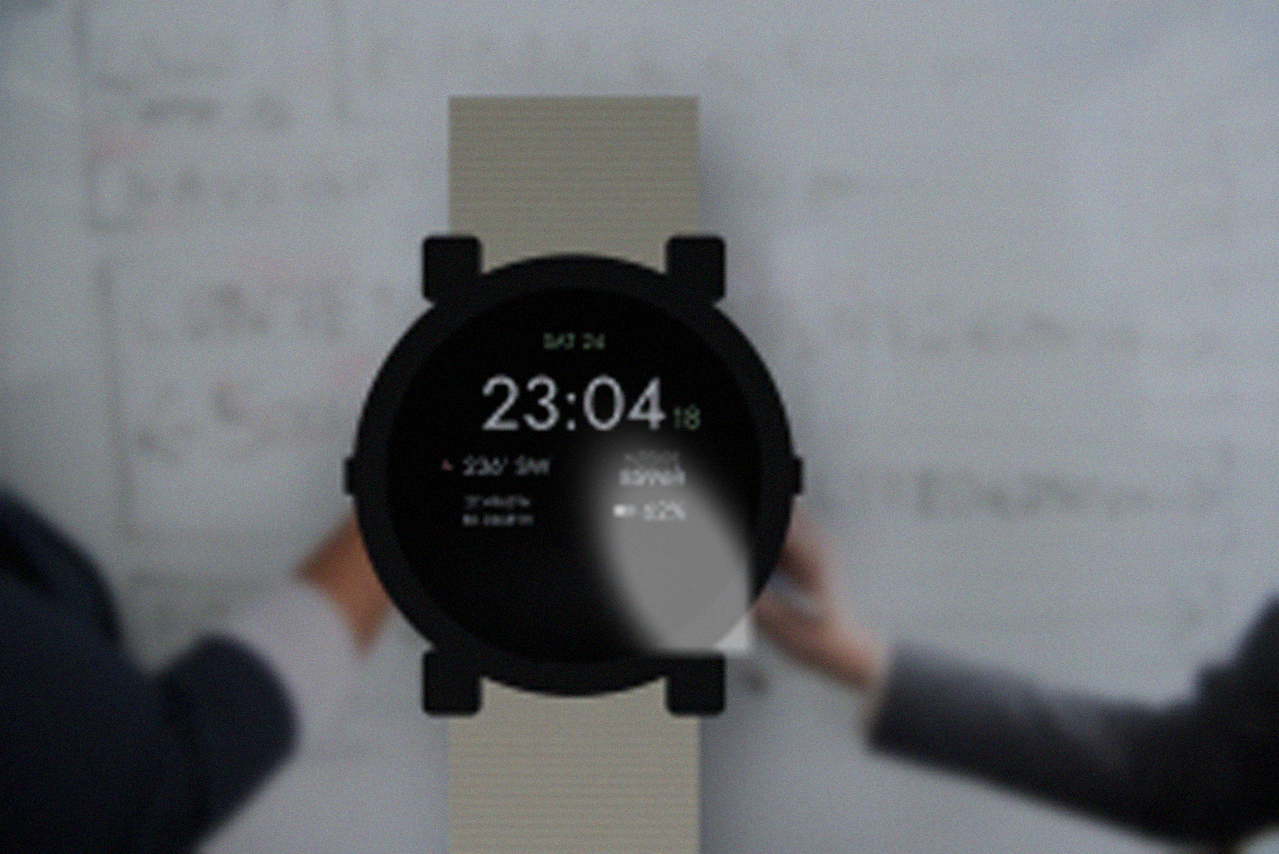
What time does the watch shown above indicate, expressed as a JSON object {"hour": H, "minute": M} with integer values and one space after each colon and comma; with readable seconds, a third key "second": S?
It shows {"hour": 23, "minute": 4}
